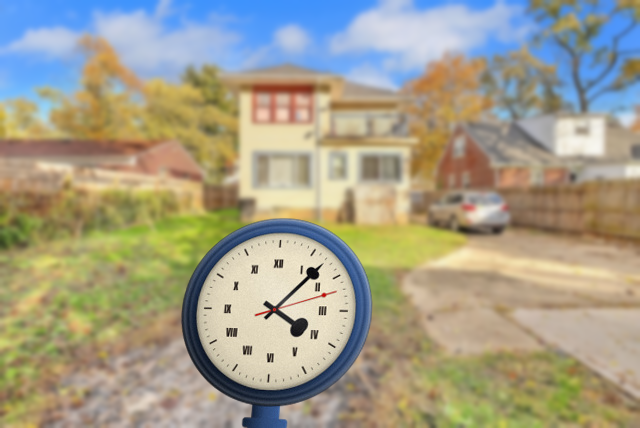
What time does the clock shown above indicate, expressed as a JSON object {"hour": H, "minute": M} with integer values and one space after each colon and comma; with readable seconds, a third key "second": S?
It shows {"hour": 4, "minute": 7, "second": 12}
